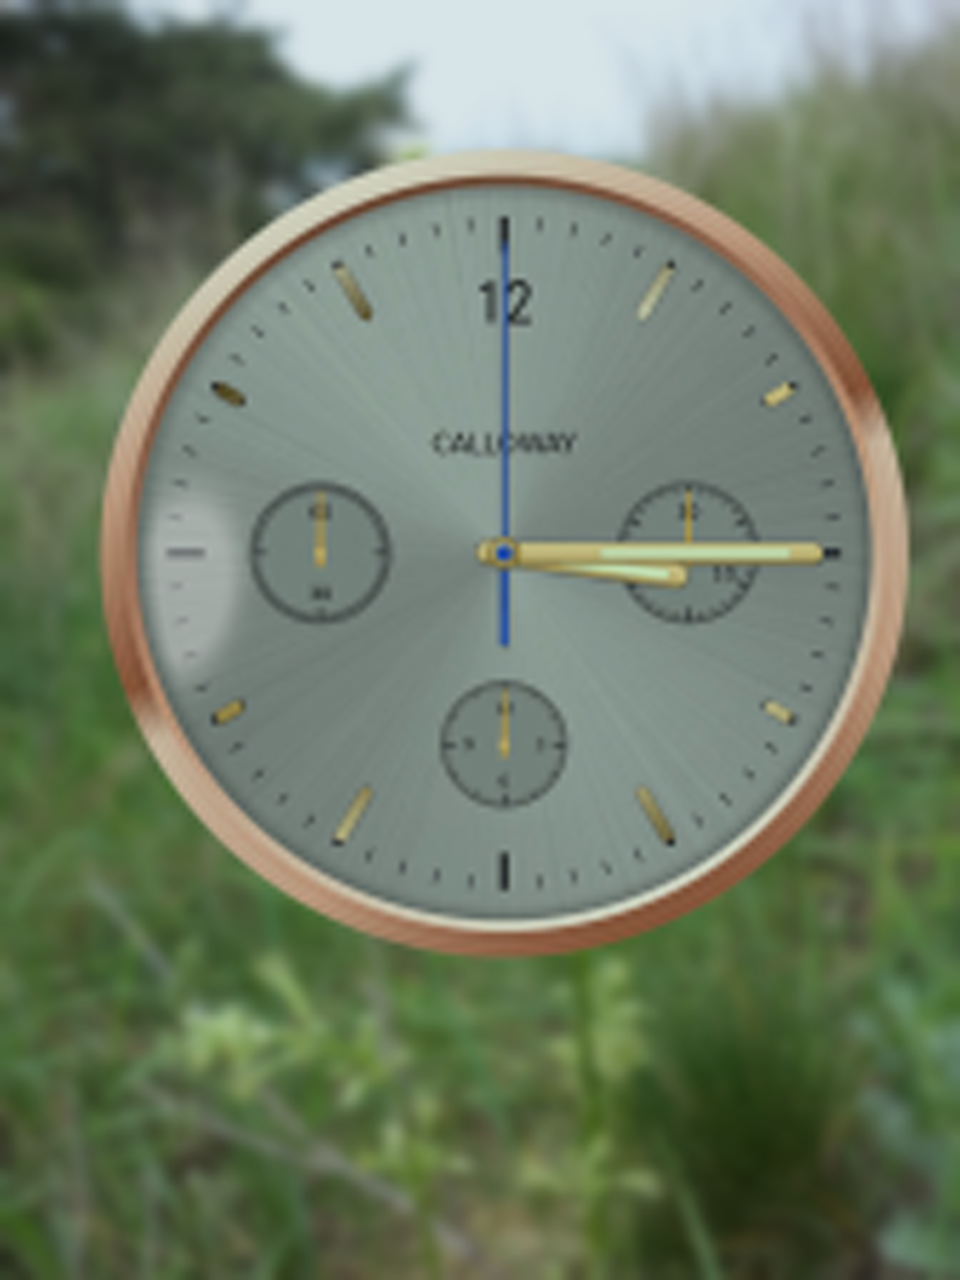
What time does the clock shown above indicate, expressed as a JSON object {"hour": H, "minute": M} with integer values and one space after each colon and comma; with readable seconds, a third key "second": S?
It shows {"hour": 3, "minute": 15}
